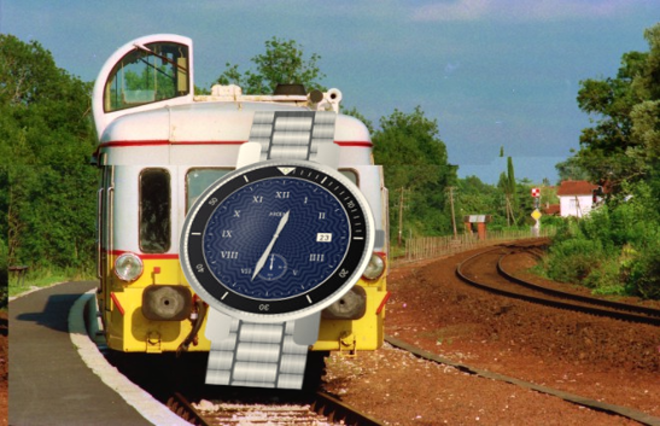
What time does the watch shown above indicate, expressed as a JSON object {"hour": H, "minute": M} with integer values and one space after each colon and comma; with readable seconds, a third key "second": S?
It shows {"hour": 12, "minute": 33}
